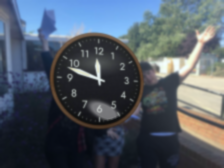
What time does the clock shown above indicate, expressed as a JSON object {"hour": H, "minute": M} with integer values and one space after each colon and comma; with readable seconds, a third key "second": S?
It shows {"hour": 11, "minute": 48}
